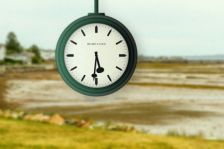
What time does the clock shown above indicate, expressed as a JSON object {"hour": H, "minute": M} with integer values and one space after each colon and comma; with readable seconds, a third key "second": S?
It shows {"hour": 5, "minute": 31}
